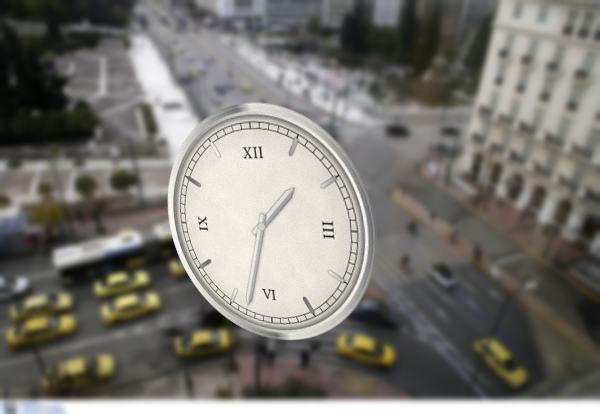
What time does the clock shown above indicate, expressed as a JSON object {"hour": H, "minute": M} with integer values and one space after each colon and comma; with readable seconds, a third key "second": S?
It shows {"hour": 1, "minute": 33}
